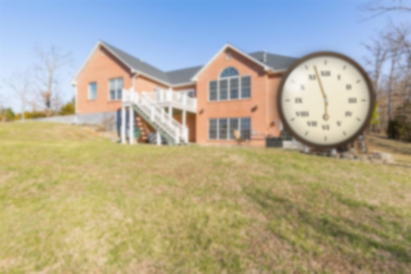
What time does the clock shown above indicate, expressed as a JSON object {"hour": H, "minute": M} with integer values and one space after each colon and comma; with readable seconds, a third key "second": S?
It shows {"hour": 5, "minute": 57}
